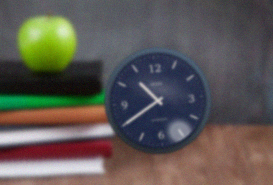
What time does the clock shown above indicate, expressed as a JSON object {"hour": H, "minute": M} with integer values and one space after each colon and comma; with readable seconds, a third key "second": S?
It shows {"hour": 10, "minute": 40}
